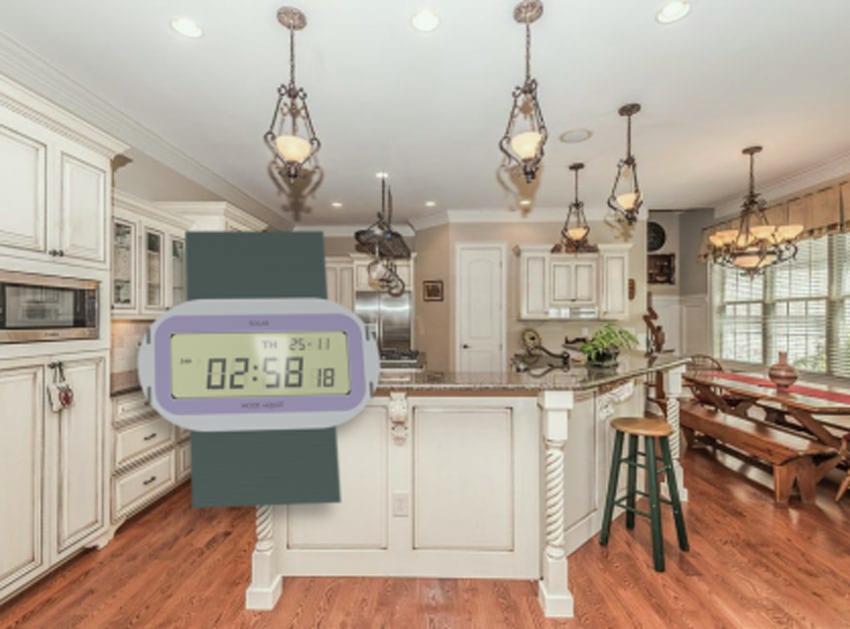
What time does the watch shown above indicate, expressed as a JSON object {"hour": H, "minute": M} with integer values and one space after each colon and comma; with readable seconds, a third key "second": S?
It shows {"hour": 2, "minute": 58, "second": 18}
